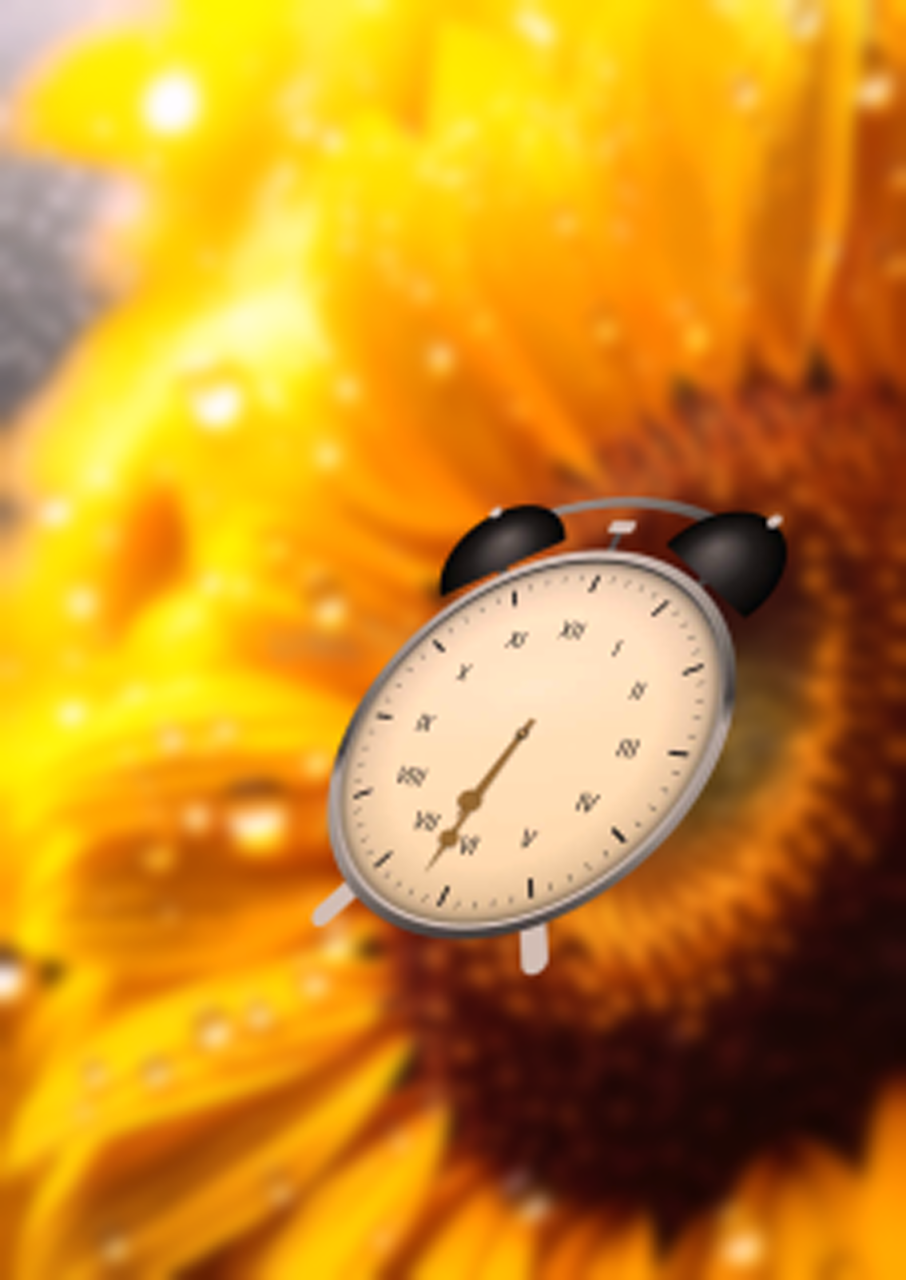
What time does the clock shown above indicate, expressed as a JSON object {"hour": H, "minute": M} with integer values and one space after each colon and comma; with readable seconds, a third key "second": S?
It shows {"hour": 6, "minute": 32}
